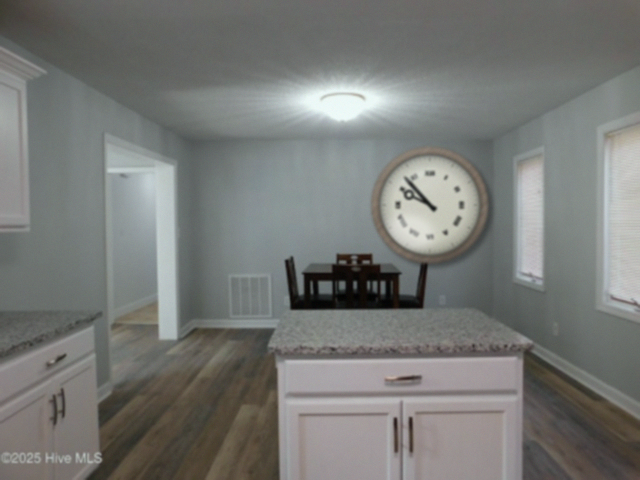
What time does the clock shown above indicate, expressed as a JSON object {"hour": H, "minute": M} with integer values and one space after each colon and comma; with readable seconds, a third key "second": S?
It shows {"hour": 9, "minute": 53}
